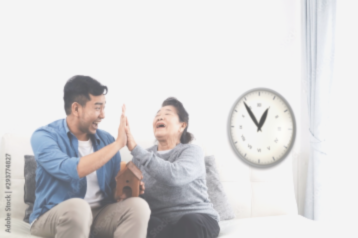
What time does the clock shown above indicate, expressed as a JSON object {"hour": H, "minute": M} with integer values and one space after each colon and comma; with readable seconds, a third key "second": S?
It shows {"hour": 12, "minute": 54}
